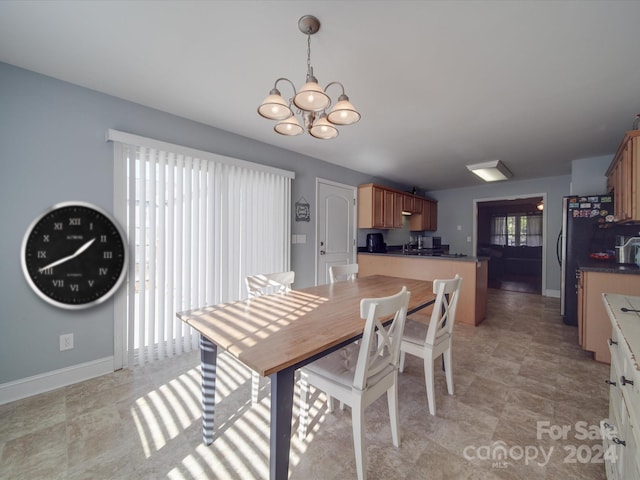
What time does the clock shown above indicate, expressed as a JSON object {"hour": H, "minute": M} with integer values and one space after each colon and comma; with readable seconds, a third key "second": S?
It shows {"hour": 1, "minute": 41}
